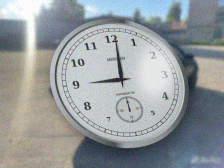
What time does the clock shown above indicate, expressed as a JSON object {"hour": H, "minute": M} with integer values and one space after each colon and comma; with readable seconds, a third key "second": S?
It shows {"hour": 9, "minute": 1}
